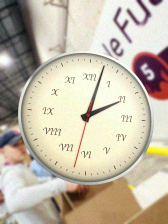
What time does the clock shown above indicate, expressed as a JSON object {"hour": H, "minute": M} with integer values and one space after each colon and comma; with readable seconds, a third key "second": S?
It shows {"hour": 2, "minute": 2, "second": 32}
